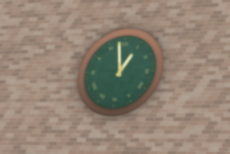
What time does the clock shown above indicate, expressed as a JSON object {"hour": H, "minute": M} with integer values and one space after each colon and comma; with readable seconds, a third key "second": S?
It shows {"hour": 12, "minute": 58}
